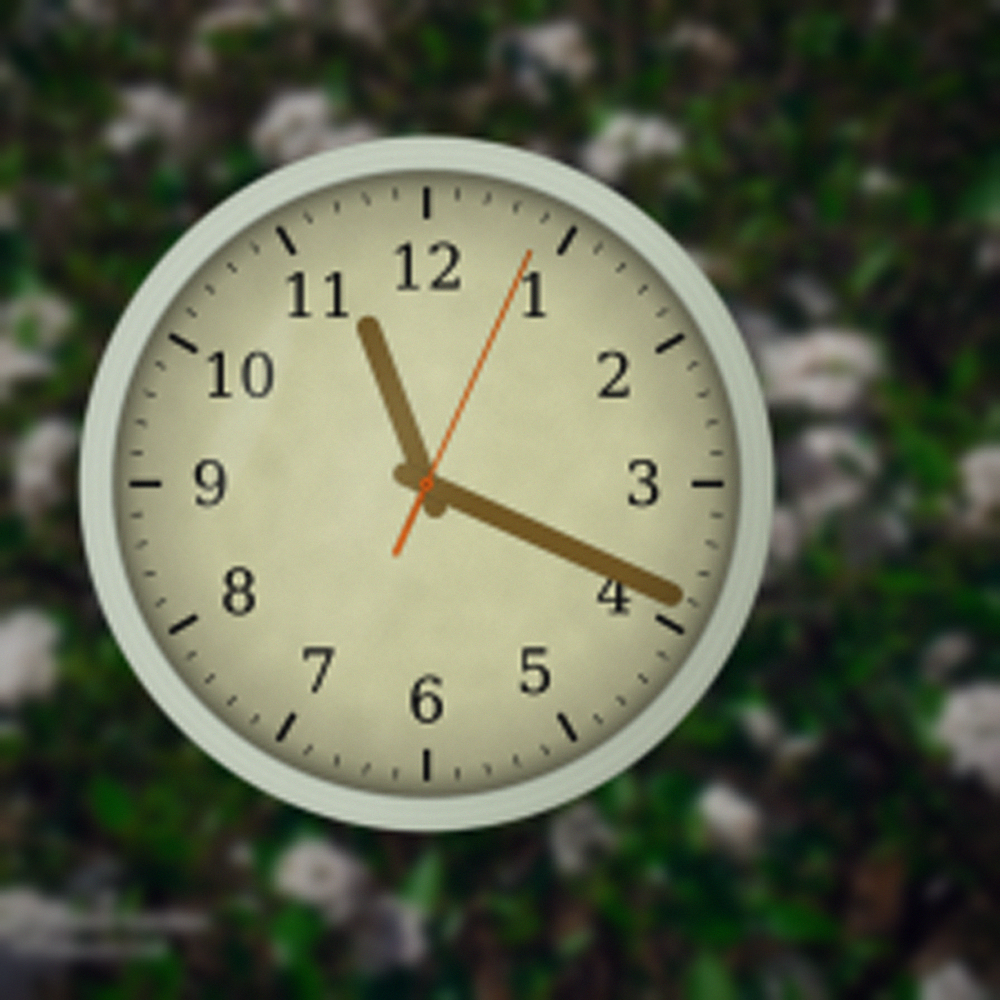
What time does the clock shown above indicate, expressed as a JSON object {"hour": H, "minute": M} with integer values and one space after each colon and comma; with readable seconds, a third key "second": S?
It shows {"hour": 11, "minute": 19, "second": 4}
